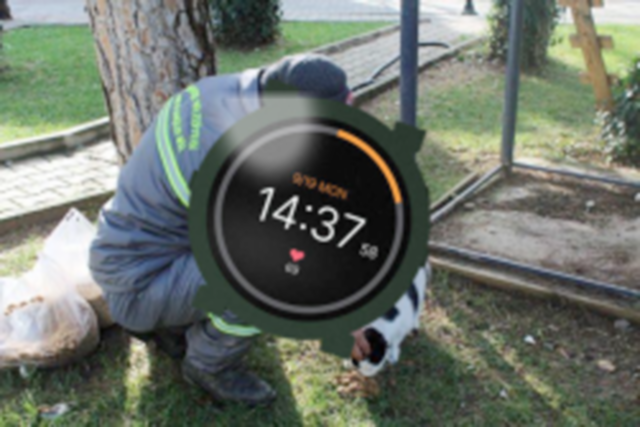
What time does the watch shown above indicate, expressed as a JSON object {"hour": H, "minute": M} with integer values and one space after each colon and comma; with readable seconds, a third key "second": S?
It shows {"hour": 14, "minute": 37}
